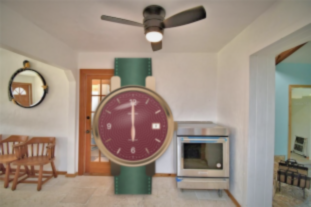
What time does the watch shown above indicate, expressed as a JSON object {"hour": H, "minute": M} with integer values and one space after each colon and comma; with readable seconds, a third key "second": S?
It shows {"hour": 6, "minute": 0}
